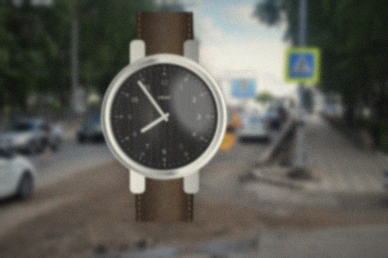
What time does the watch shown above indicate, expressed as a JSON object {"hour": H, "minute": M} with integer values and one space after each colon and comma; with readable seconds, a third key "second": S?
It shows {"hour": 7, "minute": 54}
